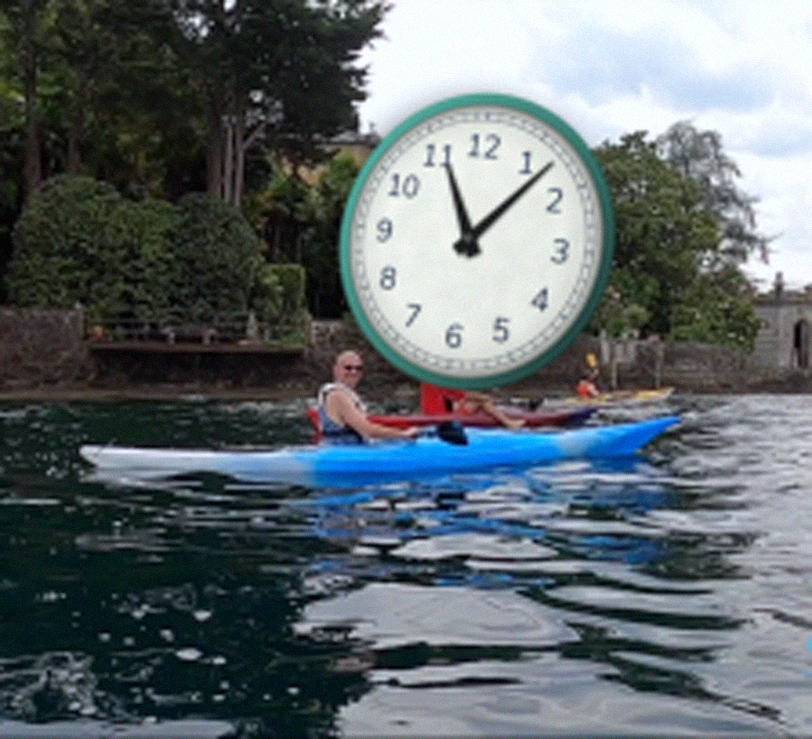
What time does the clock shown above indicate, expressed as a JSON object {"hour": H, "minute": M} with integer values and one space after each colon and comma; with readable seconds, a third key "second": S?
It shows {"hour": 11, "minute": 7}
